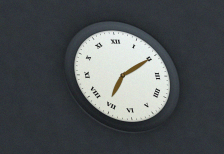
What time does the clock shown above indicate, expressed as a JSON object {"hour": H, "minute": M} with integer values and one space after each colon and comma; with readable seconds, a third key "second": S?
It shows {"hour": 7, "minute": 10}
